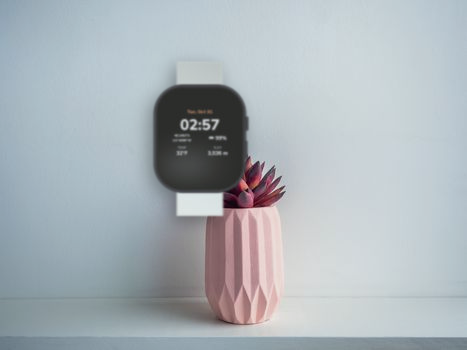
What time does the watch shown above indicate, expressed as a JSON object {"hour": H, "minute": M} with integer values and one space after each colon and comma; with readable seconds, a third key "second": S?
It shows {"hour": 2, "minute": 57}
